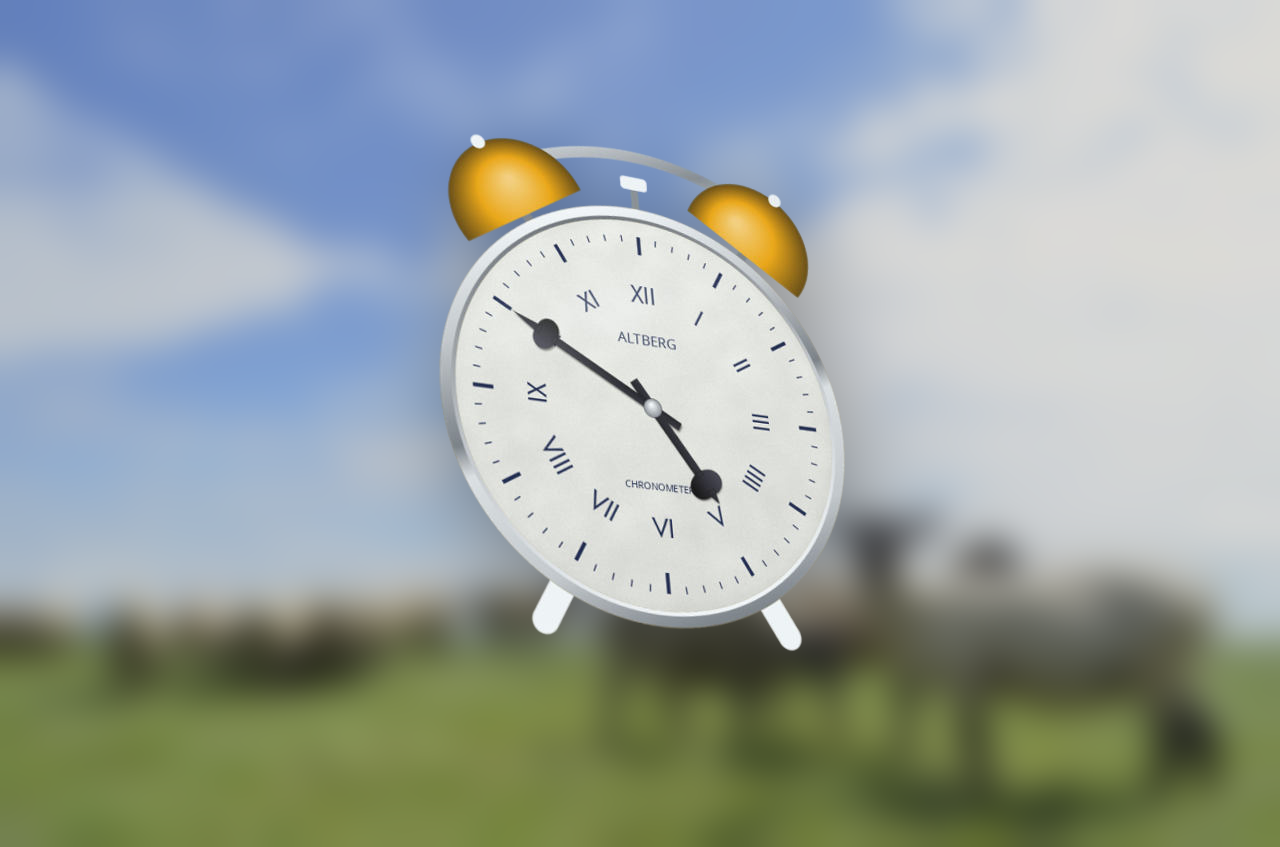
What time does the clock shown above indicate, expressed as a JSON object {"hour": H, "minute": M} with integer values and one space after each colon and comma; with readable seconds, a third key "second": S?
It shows {"hour": 4, "minute": 50}
